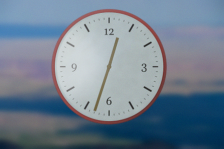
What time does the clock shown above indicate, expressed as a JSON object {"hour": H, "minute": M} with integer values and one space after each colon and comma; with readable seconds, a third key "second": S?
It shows {"hour": 12, "minute": 33}
